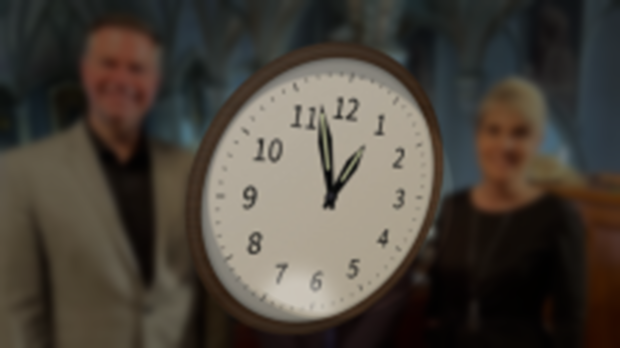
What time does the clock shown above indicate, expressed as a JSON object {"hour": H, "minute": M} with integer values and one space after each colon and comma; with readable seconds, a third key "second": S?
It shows {"hour": 12, "minute": 57}
